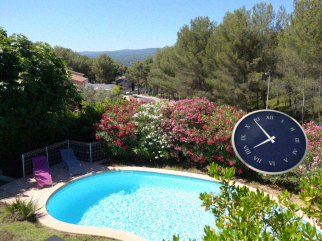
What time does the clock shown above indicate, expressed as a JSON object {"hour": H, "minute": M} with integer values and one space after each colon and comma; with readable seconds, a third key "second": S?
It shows {"hour": 7, "minute": 54}
